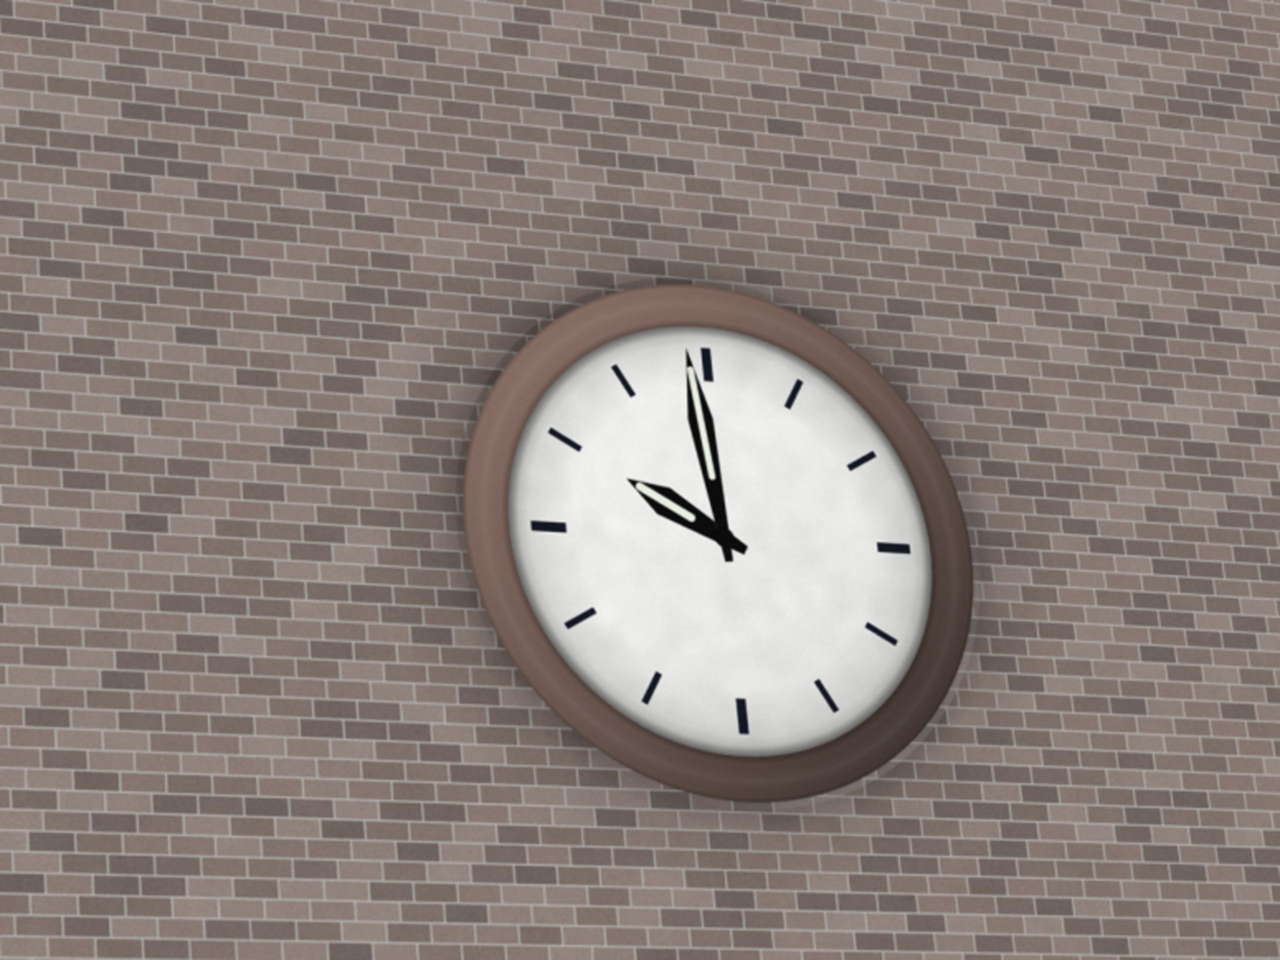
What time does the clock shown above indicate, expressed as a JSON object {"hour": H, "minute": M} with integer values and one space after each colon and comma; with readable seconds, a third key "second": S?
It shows {"hour": 9, "minute": 59}
